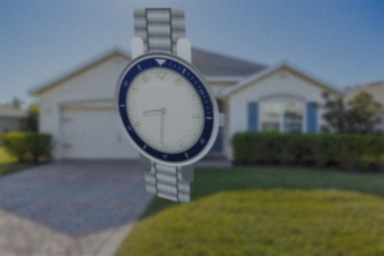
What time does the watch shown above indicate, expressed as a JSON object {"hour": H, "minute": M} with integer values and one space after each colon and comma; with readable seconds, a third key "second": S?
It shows {"hour": 8, "minute": 31}
